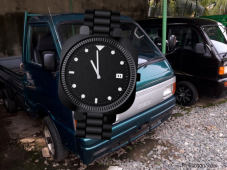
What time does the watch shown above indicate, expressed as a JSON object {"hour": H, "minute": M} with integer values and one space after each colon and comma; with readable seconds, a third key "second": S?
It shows {"hour": 10, "minute": 59}
